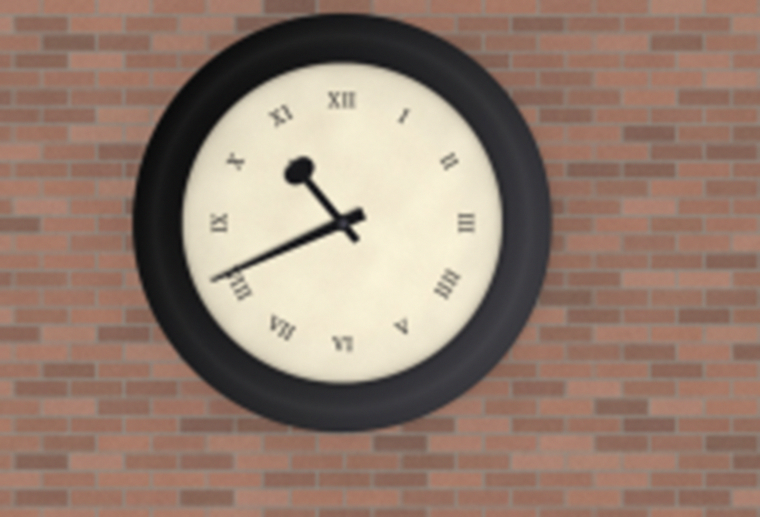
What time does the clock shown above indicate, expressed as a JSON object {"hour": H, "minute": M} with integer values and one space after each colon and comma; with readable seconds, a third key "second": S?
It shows {"hour": 10, "minute": 41}
